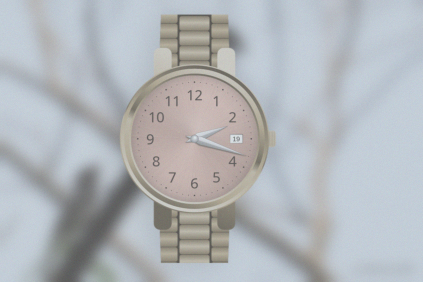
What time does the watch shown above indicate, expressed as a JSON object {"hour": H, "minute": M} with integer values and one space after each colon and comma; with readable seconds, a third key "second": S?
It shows {"hour": 2, "minute": 18}
